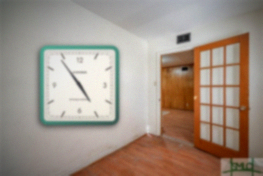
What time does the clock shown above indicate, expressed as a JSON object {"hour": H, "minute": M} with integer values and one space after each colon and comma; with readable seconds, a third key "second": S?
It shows {"hour": 4, "minute": 54}
